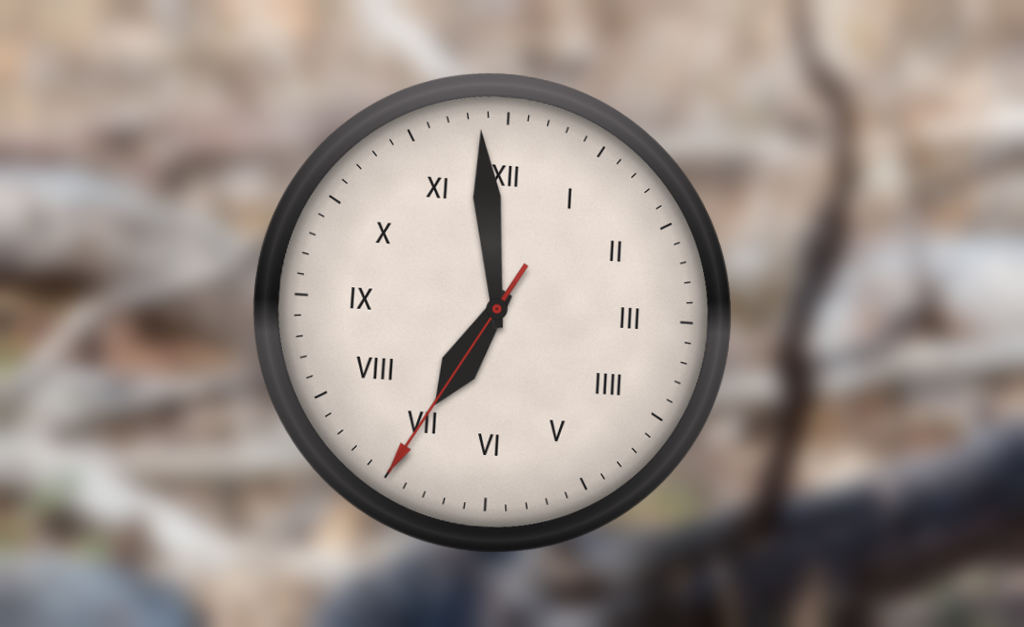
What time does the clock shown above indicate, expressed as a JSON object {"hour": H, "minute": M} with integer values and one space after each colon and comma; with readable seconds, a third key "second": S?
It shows {"hour": 6, "minute": 58, "second": 35}
